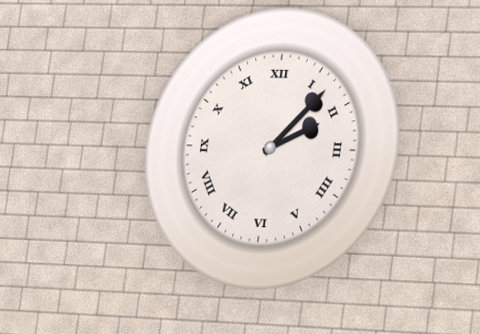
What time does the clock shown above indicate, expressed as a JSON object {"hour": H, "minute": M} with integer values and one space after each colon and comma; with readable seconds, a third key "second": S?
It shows {"hour": 2, "minute": 7}
